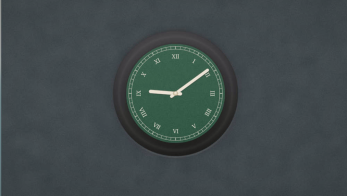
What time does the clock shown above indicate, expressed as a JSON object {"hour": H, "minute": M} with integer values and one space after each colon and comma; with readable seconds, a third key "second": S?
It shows {"hour": 9, "minute": 9}
